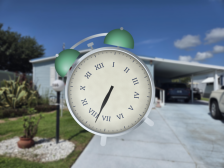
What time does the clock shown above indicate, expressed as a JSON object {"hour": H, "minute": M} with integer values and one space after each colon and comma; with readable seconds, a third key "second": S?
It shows {"hour": 7, "minute": 38}
